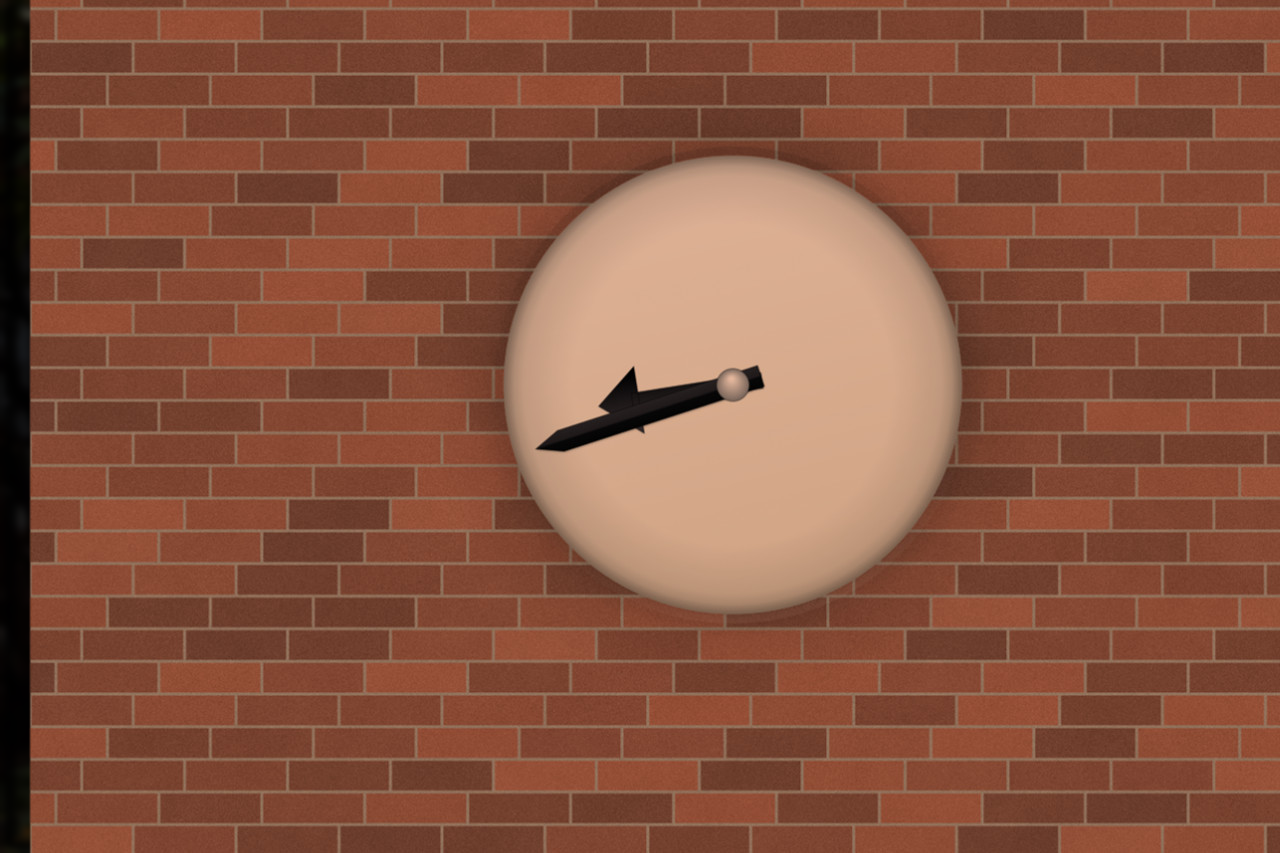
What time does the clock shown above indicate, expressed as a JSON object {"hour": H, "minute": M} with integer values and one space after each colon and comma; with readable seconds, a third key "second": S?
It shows {"hour": 8, "minute": 42}
